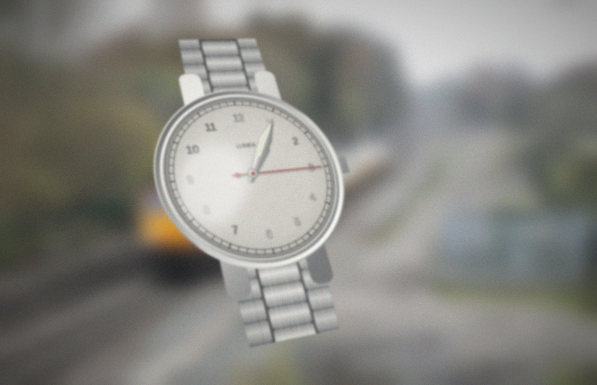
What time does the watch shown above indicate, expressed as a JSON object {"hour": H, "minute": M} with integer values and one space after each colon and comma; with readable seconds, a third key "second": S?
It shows {"hour": 1, "minute": 5, "second": 15}
